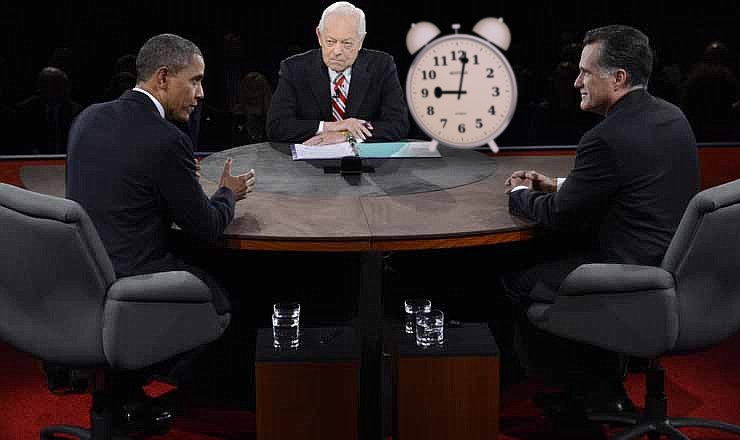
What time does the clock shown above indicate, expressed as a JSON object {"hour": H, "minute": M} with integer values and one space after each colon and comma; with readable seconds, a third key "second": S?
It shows {"hour": 9, "minute": 2}
